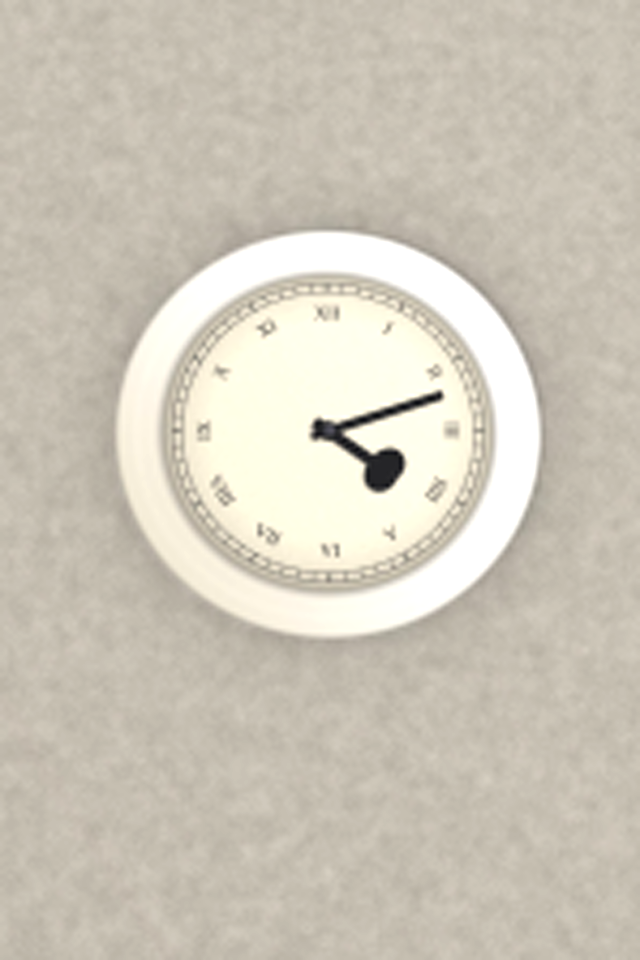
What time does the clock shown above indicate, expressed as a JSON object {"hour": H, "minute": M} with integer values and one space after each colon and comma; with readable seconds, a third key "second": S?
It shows {"hour": 4, "minute": 12}
